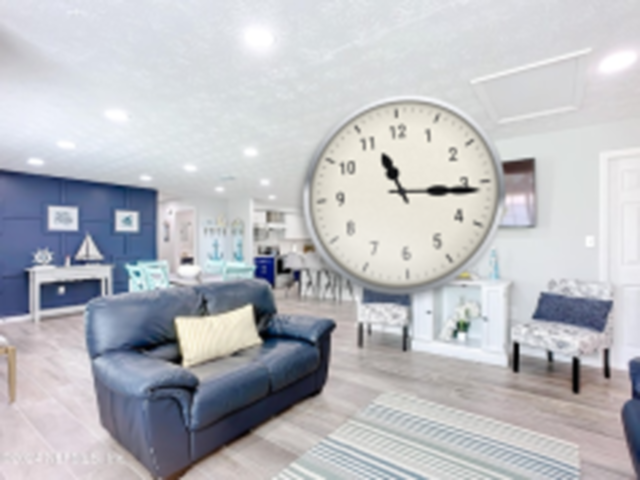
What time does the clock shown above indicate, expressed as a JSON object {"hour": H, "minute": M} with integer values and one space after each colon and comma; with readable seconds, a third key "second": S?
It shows {"hour": 11, "minute": 16}
